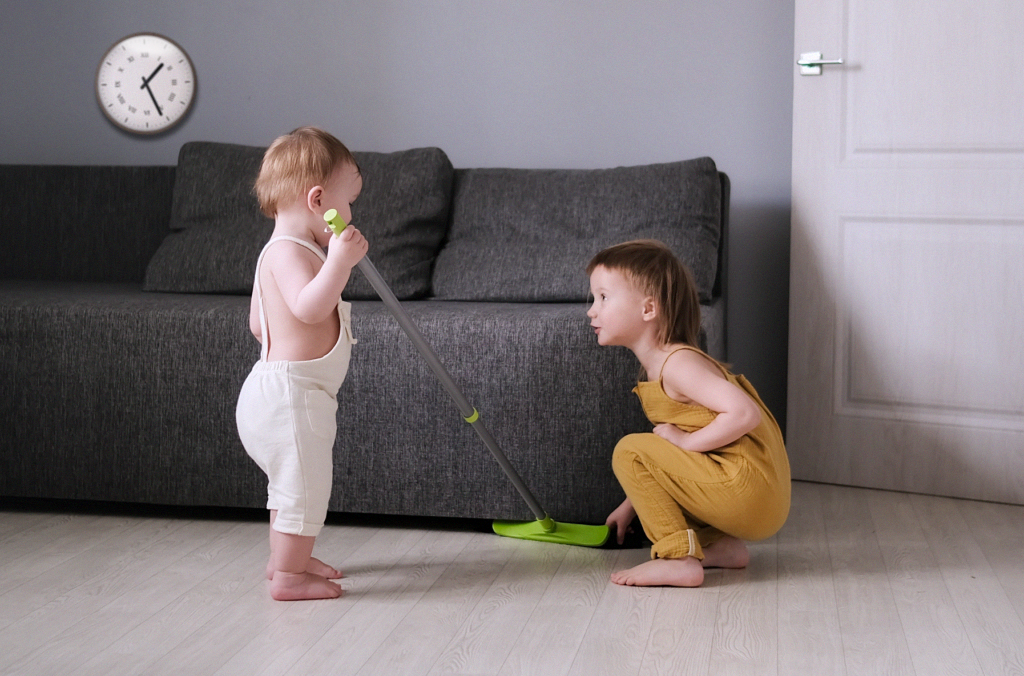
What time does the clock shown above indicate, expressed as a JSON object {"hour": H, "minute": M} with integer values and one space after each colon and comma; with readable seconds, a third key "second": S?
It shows {"hour": 1, "minute": 26}
